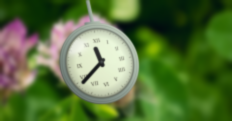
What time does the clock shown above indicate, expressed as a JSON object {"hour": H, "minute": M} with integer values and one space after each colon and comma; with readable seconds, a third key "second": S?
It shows {"hour": 11, "minute": 39}
